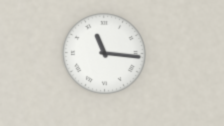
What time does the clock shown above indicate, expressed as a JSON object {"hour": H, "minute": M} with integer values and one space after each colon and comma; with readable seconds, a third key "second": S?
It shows {"hour": 11, "minute": 16}
